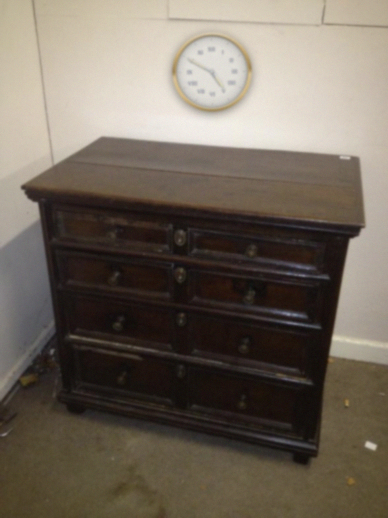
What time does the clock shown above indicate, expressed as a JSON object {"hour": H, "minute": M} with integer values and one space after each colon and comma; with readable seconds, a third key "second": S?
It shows {"hour": 4, "minute": 50}
